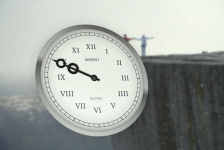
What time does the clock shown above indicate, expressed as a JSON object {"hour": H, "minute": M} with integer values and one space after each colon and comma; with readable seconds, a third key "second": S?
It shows {"hour": 9, "minute": 49}
